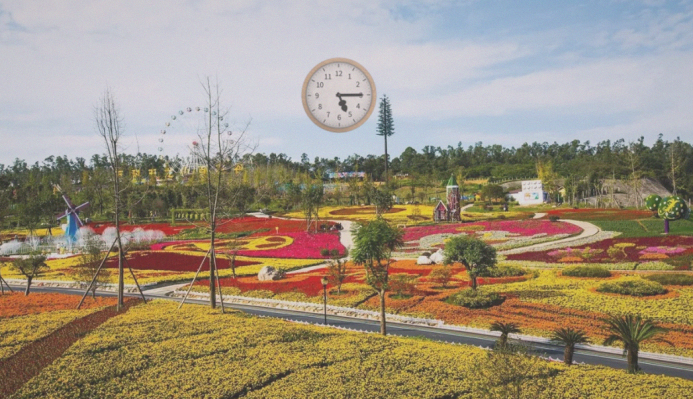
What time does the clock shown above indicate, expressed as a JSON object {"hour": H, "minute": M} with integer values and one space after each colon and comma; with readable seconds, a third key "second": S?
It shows {"hour": 5, "minute": 15}
